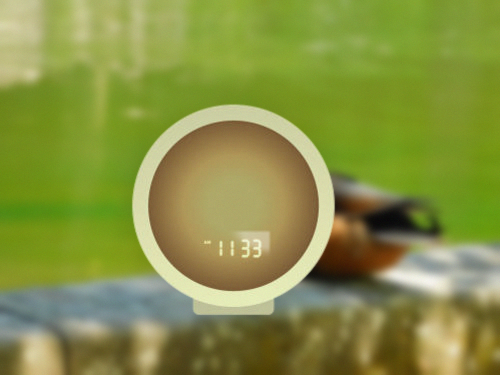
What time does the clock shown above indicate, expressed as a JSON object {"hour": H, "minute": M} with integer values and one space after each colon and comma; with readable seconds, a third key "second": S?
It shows {"hour": 11, "minute": 33}
